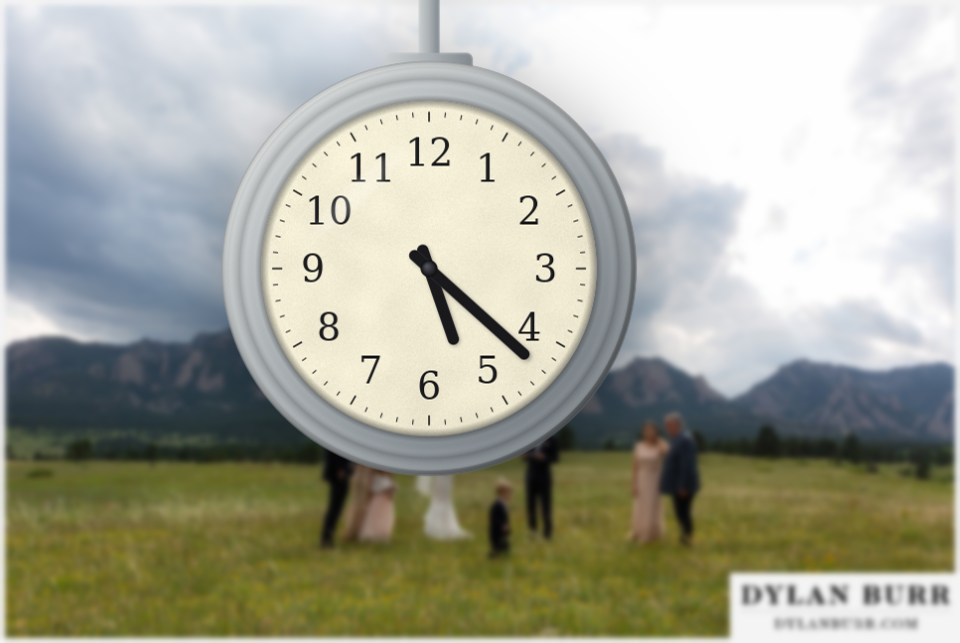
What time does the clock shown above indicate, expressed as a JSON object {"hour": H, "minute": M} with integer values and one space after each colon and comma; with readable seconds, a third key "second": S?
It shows {"hour": 5, "minute": 22}
